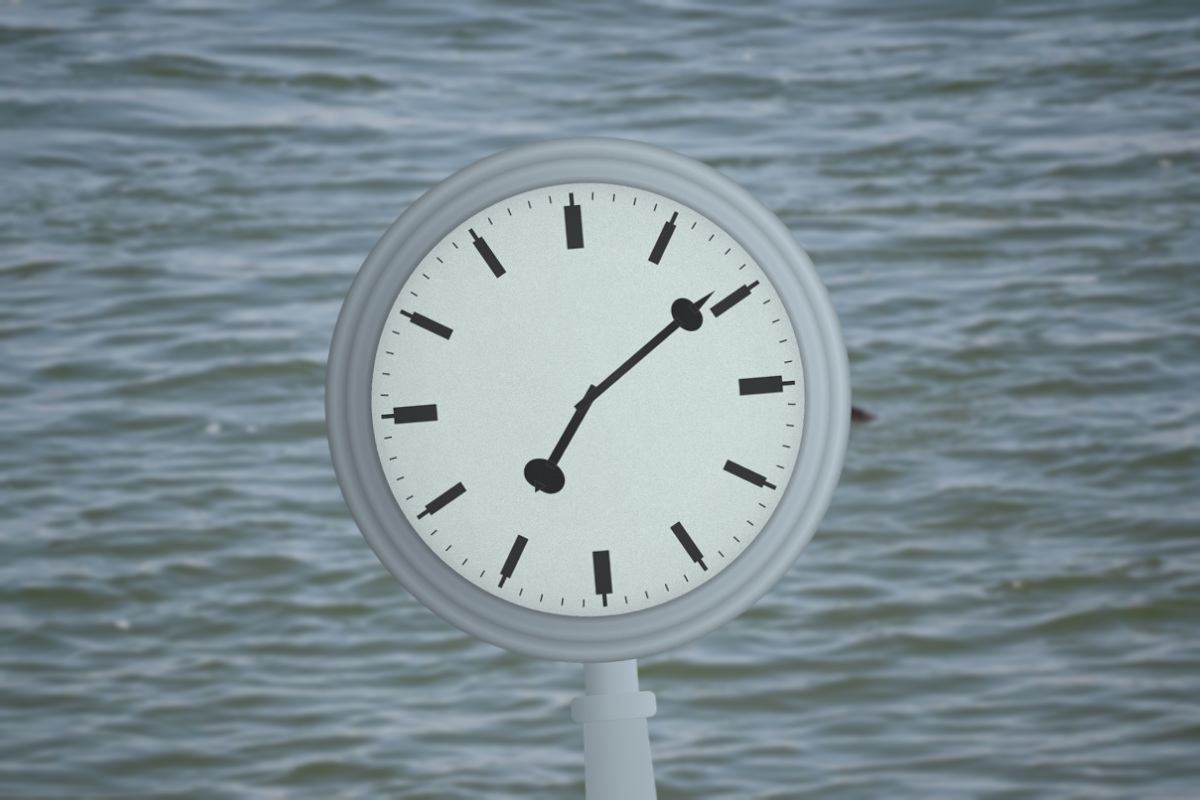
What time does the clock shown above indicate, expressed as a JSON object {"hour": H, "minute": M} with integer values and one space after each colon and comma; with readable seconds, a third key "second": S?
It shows {"hour": 7, "minute": 9}
